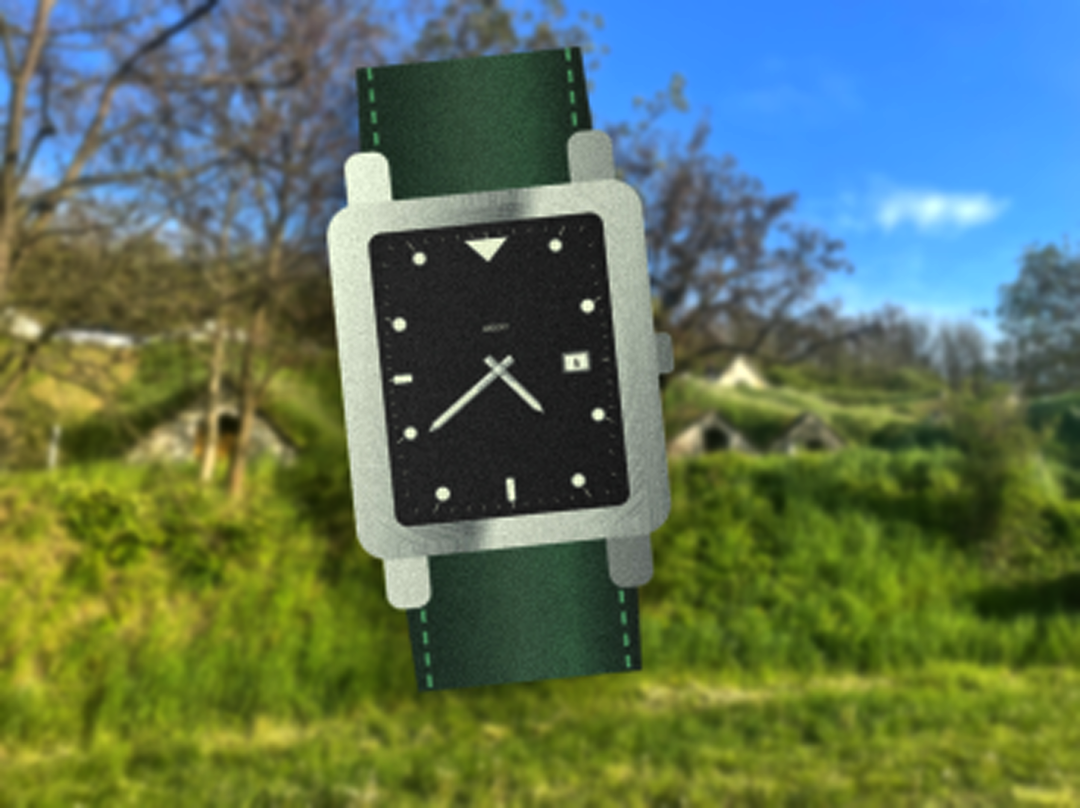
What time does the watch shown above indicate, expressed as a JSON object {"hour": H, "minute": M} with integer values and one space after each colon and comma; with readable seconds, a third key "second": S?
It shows {"hour": 4, "minute": 39}
